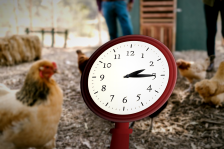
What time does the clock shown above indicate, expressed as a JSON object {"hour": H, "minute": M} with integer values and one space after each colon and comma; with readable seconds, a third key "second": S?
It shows {"hour": 2, "minute": 15}
